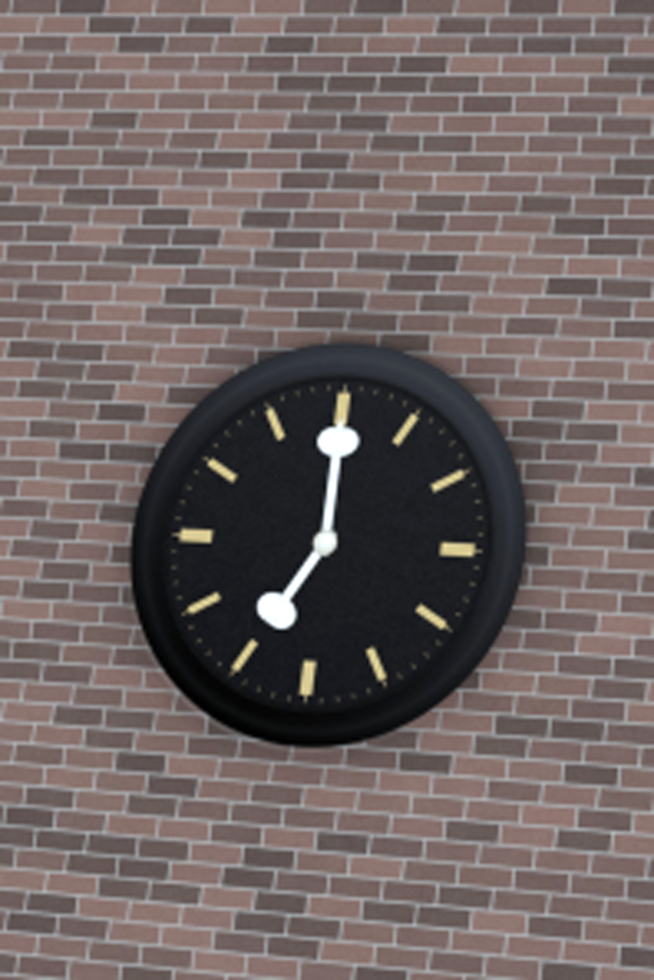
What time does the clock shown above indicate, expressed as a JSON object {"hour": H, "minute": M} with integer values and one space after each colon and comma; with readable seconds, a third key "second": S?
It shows {"hour": 7, "minute": 0}
